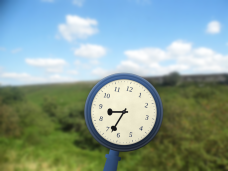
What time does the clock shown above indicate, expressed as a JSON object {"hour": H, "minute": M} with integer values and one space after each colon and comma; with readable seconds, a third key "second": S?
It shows {"hour": 8, "minute": 33}
